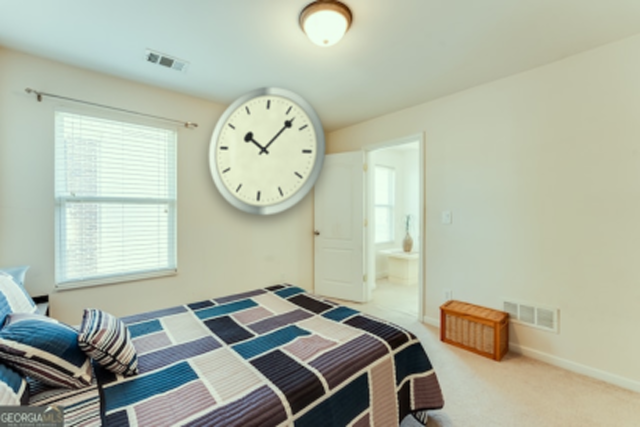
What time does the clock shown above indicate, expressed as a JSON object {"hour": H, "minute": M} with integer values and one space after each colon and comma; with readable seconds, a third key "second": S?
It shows {"hour": 10, "minute": 7}
